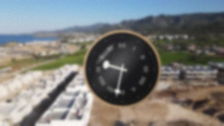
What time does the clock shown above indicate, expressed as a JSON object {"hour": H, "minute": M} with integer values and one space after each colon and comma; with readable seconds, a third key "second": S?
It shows {"hour": 9, "minute": 32}
